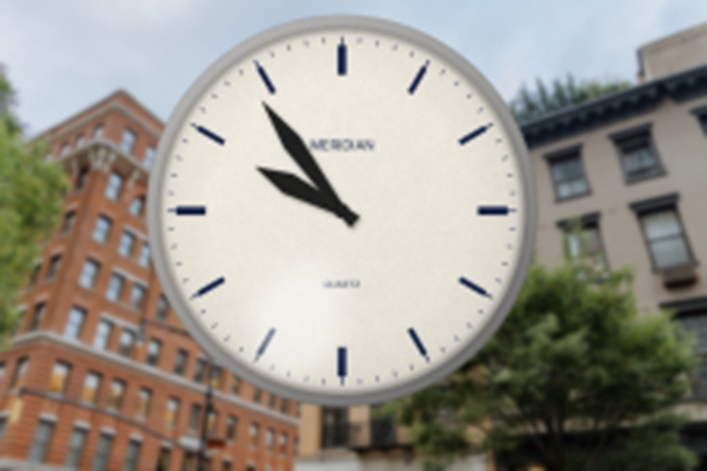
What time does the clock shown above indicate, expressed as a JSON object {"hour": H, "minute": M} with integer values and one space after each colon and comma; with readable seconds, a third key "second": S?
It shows {"hour": 9, "minute": 54}
